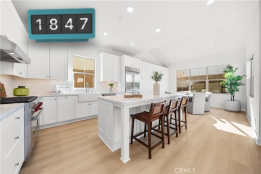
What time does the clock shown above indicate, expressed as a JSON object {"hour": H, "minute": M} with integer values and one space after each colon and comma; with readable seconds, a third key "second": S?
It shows {"hour": 18, "minute": 47}
